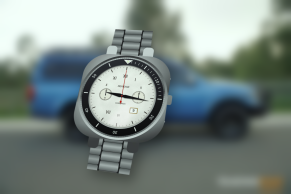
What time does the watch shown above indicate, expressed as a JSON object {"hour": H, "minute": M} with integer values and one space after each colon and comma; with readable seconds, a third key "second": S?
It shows {"hour": 9, "minute": 16}
